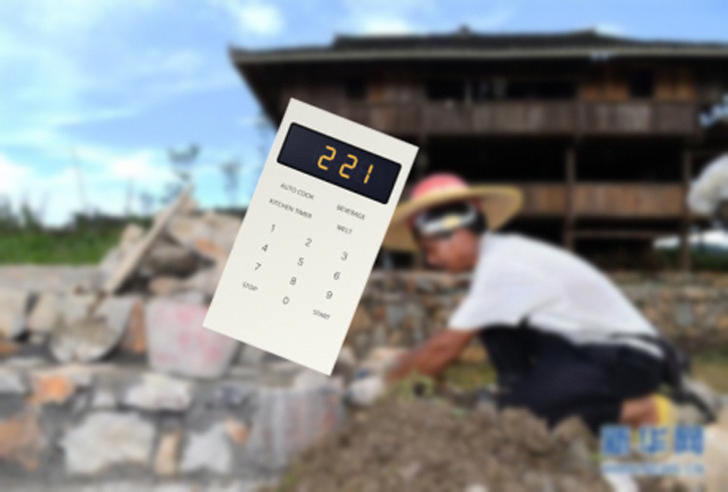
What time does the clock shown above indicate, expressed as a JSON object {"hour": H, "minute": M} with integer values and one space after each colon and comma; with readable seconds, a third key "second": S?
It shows {"hour": 2, "minute": 21}
